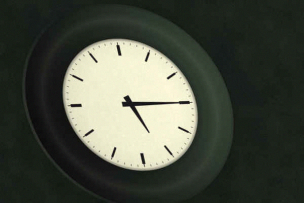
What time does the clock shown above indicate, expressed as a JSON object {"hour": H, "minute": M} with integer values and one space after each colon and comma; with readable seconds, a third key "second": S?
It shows {"hour": 5, "minute": 15}
